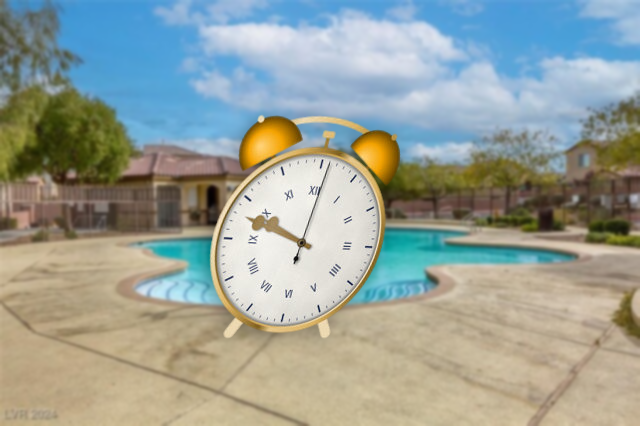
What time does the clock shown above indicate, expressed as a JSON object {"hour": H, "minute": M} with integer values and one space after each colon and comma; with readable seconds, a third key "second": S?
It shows {"hour": 9, "minute": 48, "second": 1}
